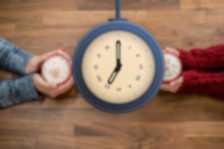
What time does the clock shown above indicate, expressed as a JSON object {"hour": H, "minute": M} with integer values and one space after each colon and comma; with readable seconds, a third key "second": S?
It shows {"hour": 7, "minute": 0}
